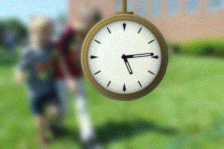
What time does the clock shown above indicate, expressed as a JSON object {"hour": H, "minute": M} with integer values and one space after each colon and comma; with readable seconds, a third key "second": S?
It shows {"hour": 5, "minute": 14}
